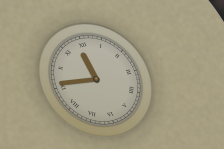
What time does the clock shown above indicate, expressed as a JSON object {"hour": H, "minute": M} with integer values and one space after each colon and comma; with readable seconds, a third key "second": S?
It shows {"hour": 11, "minute": 46}
